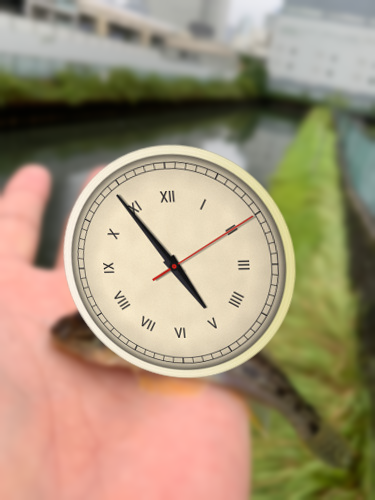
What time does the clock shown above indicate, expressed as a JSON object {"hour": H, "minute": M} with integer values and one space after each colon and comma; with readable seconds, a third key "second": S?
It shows {"hour": 4, "minute": 54, "second": 10}
